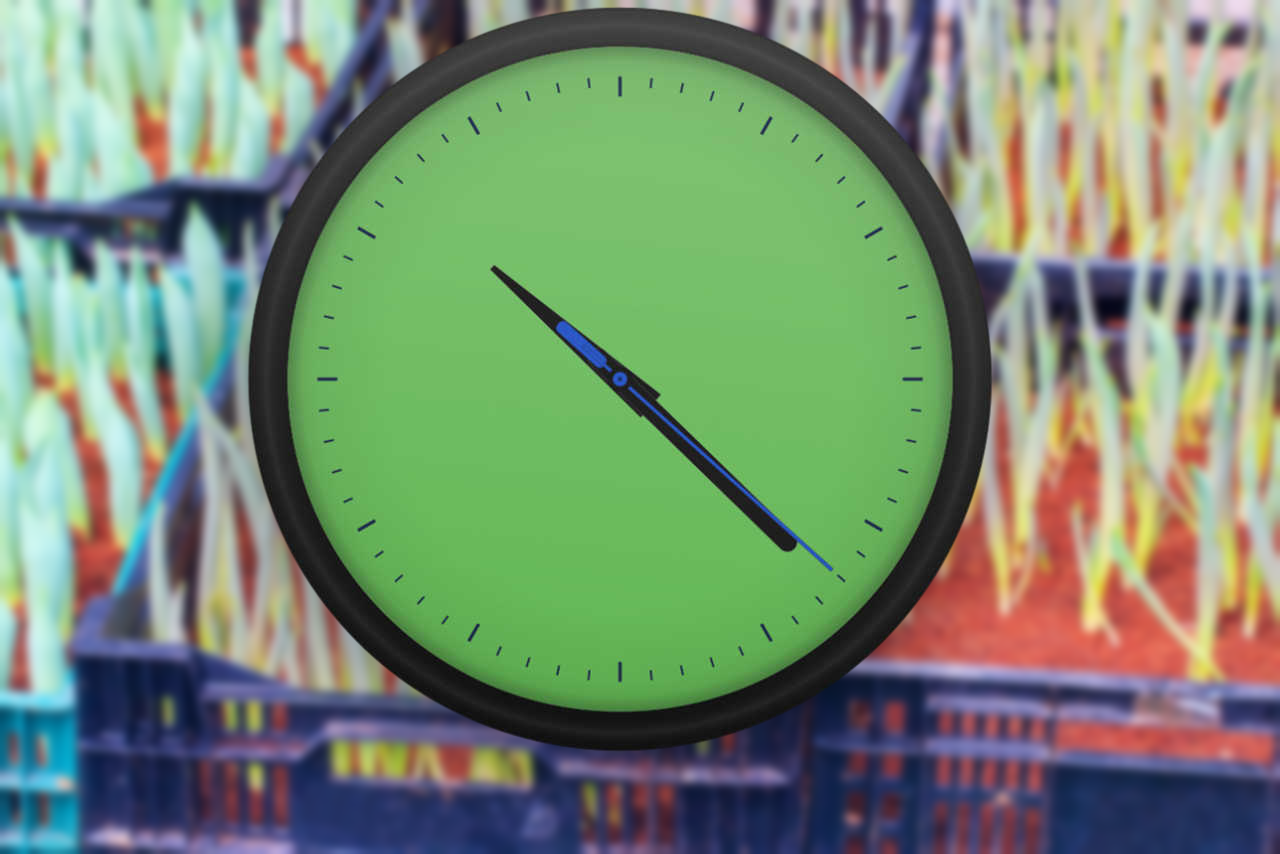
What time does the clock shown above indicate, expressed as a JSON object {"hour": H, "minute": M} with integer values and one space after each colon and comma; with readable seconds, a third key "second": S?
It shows {"hour": 10, "minute": 22, "second": 22}
